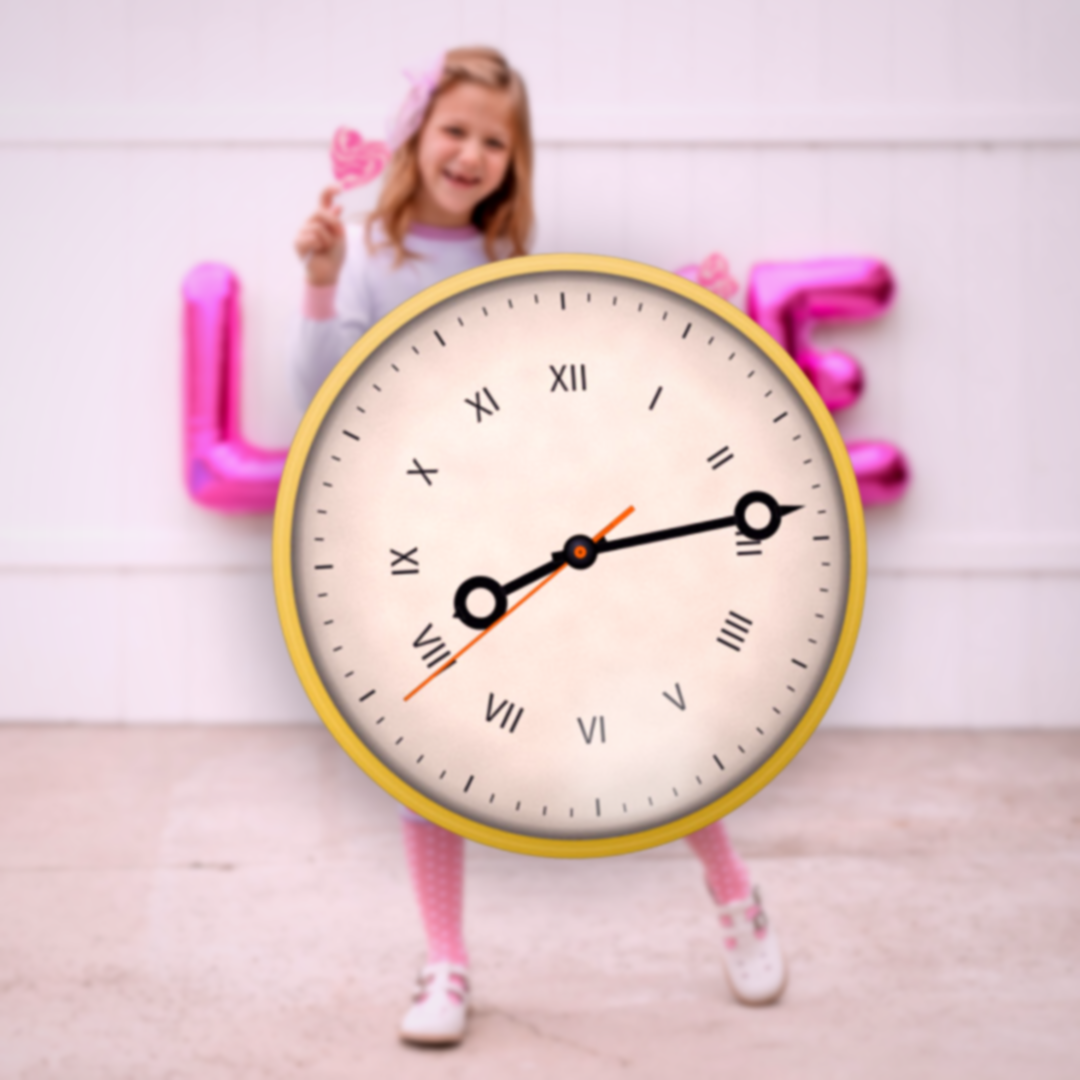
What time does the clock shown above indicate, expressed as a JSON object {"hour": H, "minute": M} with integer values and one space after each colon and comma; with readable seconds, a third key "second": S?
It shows {"hour": 8, "minute": 13, "second": 39}
